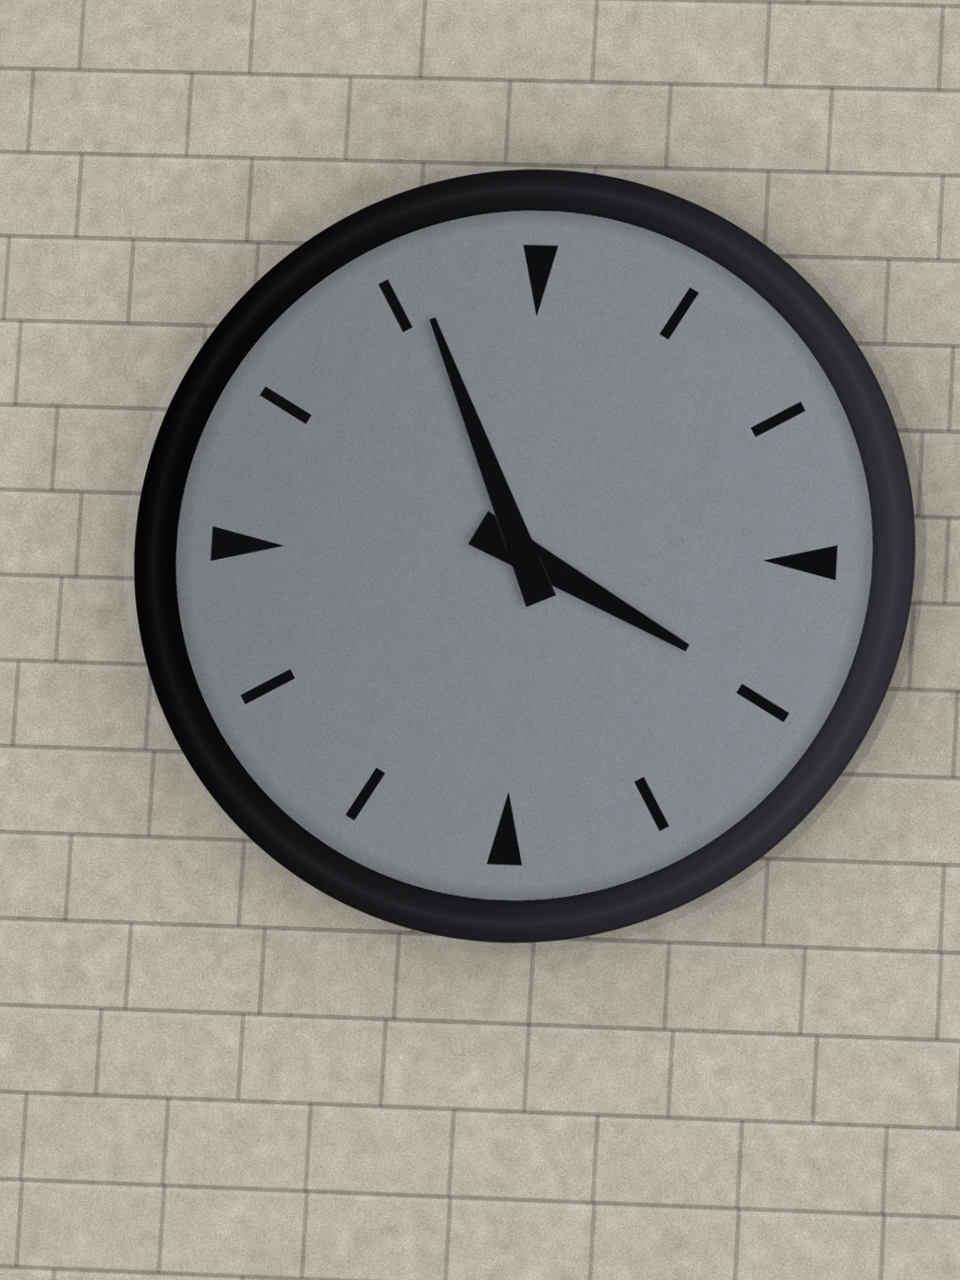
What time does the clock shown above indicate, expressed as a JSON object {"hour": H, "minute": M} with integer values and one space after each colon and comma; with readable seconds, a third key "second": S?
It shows {"hour": 3, "minute": 56}
